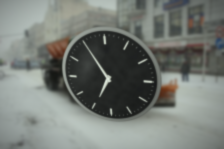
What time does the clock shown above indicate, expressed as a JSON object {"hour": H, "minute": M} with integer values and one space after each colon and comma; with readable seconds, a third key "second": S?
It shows {"hour": 6, "minute": 55}
